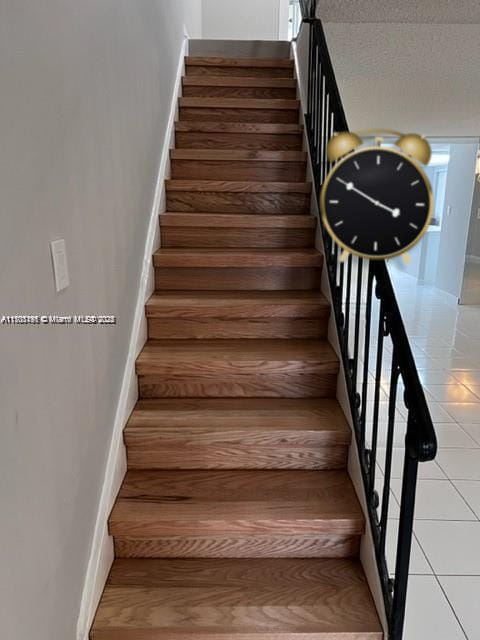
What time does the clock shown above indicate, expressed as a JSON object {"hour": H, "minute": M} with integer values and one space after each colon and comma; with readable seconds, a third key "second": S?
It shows {"hour": 3, "minute": 50}
